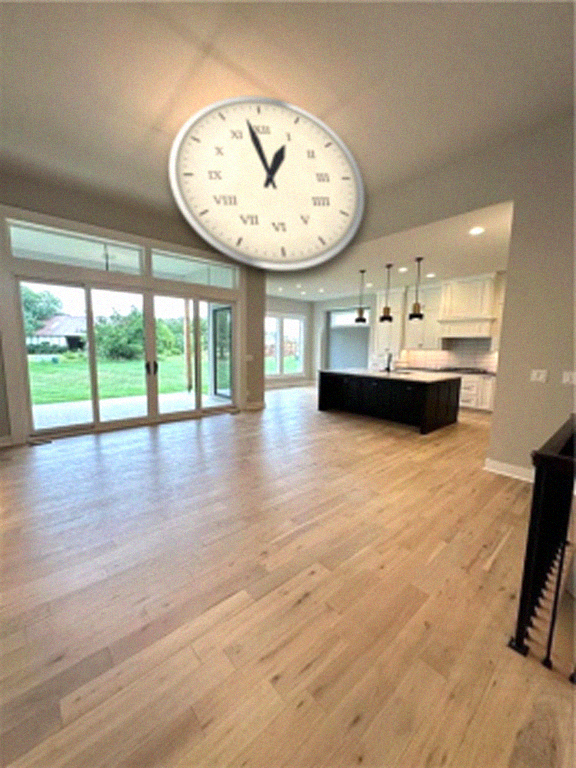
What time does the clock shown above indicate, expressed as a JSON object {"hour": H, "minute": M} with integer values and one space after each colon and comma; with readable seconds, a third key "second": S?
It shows {"hour": 12, "minute": 58}
